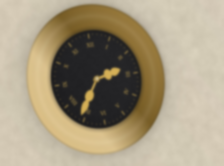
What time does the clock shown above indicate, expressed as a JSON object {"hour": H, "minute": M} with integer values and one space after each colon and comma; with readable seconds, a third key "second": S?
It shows {"hour": 2, "minute": 36}
